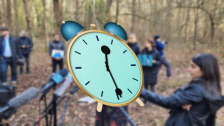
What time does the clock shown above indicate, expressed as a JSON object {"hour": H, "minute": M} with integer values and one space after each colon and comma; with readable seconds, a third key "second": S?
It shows {"hour": 12, "minute": 29}
